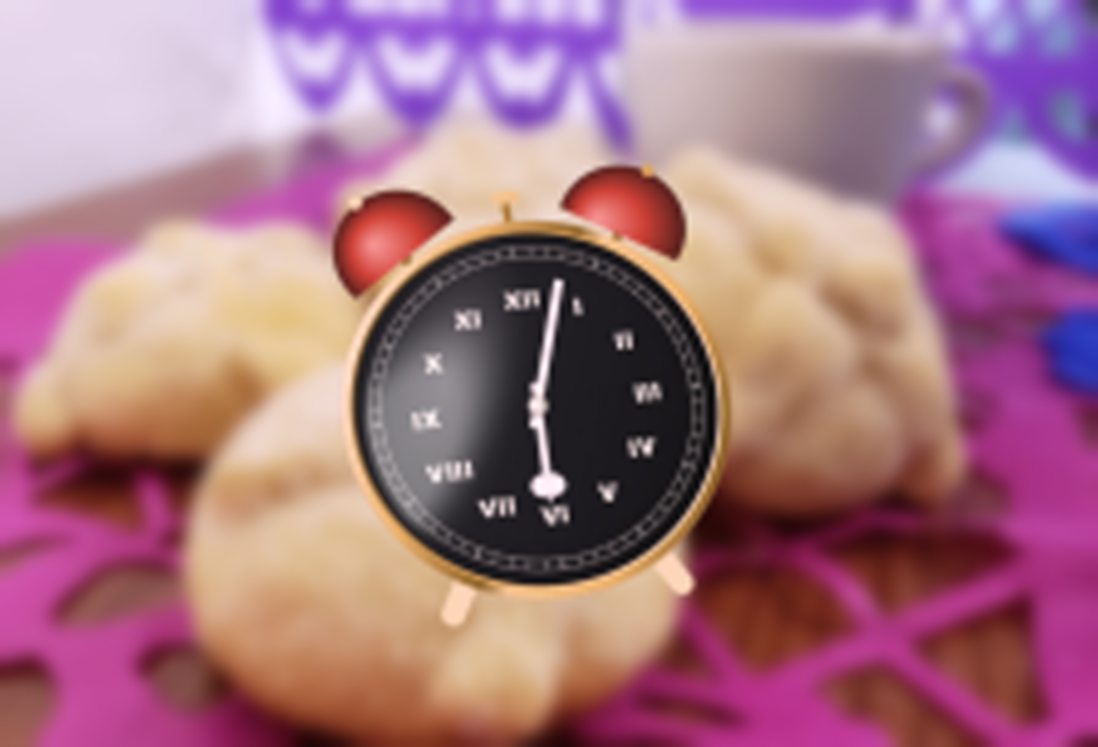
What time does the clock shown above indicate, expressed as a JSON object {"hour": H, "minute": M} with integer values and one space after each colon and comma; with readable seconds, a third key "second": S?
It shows {"hour": 6, "minute": 3}
